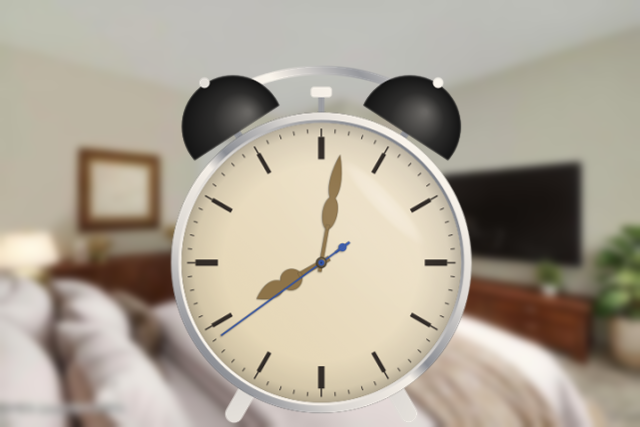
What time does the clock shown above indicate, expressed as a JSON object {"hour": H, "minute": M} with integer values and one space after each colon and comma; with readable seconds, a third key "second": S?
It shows {"hour": 8, "minute": 1, "second": 39}
